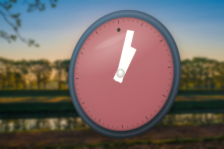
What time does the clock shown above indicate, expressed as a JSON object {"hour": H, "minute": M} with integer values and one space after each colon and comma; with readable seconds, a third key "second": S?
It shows {"hour": 1, "minute": 3}
